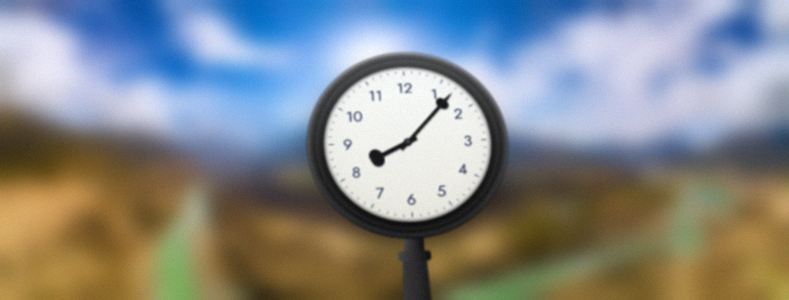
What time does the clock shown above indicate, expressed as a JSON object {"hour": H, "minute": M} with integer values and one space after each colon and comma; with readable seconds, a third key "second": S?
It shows {"hour": 8, "minute": 7}
